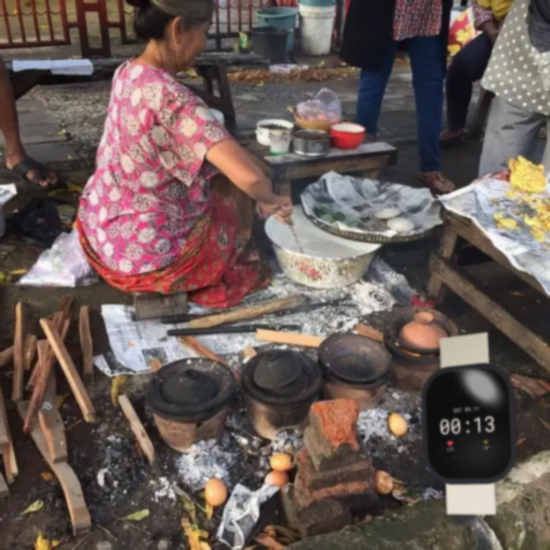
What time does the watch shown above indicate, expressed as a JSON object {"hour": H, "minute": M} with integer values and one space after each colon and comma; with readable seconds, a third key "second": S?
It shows {"hour": 0, "minute": 13}
